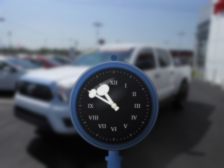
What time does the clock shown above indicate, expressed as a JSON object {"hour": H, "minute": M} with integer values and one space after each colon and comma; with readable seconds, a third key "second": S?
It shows {"hour": 10, "minute": 50}
